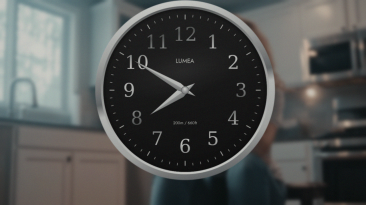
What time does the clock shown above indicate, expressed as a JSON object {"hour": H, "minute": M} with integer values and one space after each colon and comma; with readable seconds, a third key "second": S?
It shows {"hour": 7, "minute": 50}
